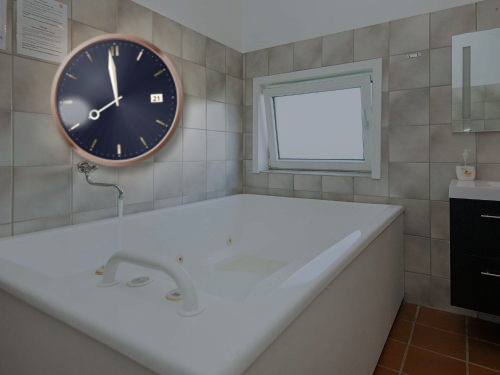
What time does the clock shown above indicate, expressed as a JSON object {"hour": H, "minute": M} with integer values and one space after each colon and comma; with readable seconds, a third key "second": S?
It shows {"hour": 7, "minute": 59}
